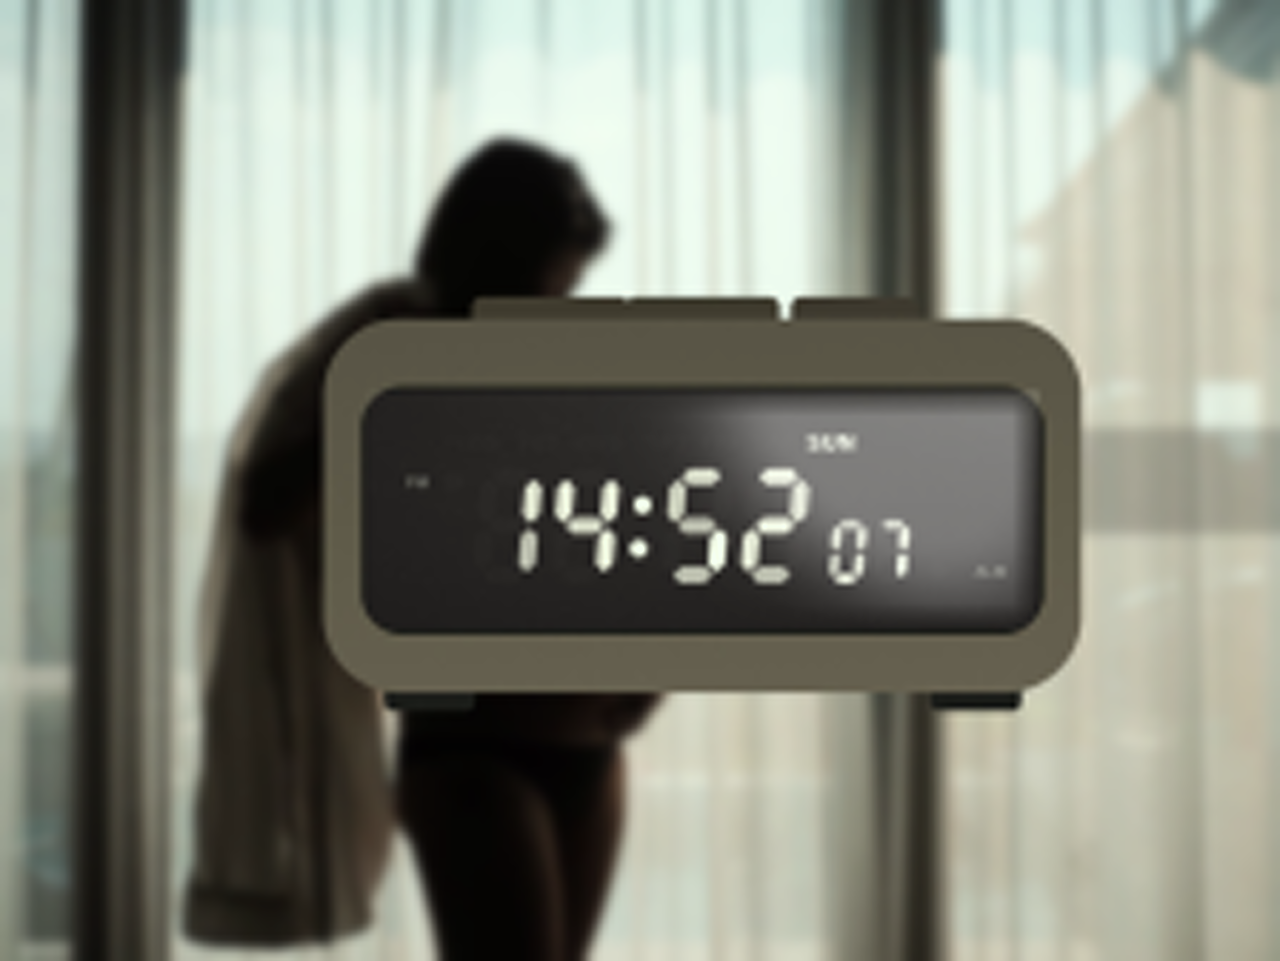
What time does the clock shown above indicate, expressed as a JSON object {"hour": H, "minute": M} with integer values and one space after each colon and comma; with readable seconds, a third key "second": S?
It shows {"hour": 14, "minute": 52, "second": 7}
